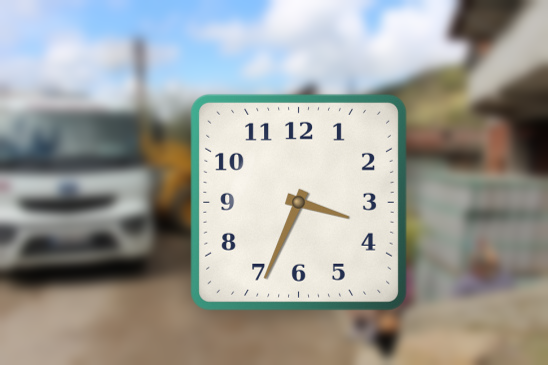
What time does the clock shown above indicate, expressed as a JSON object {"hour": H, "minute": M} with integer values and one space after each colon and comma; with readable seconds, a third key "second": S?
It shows {"hour": 3, "minute": 34}
